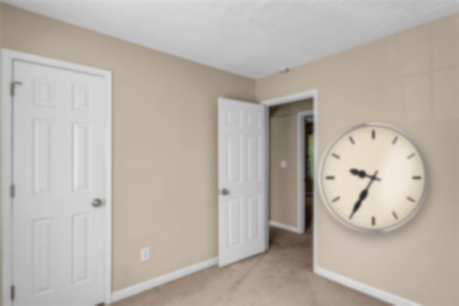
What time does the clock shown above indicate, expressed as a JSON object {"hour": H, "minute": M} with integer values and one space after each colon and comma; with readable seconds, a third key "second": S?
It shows {"hour": 9, "minute": 35}
